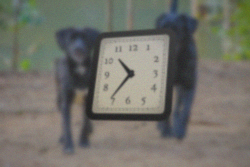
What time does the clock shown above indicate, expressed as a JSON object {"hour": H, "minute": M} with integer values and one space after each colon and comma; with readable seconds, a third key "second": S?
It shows {"hour": 10, "minute": 36}
